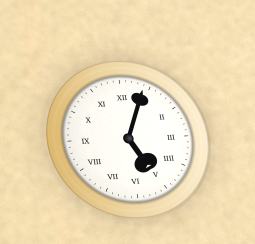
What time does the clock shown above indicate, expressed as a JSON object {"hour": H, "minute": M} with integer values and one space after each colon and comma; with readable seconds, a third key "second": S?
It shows {"hour": 5, "minute": 4}
